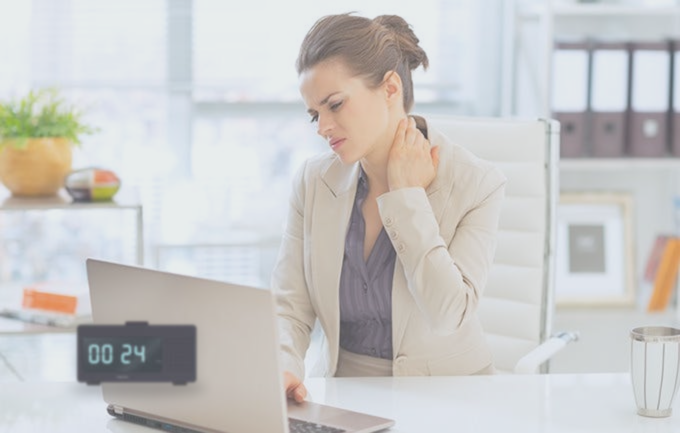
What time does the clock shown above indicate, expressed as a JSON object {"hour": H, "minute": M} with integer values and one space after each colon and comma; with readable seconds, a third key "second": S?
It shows {"hour": 0, "minute": 24}
